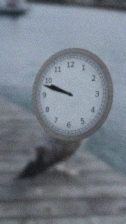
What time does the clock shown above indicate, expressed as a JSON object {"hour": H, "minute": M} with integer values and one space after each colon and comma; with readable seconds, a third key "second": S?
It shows {"hour": 9, "minute": 48}
